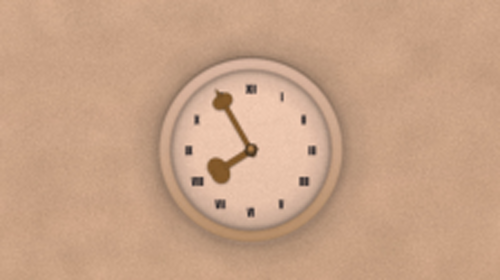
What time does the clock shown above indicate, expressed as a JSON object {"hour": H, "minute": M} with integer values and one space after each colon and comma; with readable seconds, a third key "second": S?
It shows {"hour": 7, "minute": 55}
